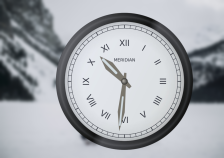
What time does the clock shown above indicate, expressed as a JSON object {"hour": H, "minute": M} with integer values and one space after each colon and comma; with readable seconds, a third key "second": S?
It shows {"hour": 10, "minute": 31}
